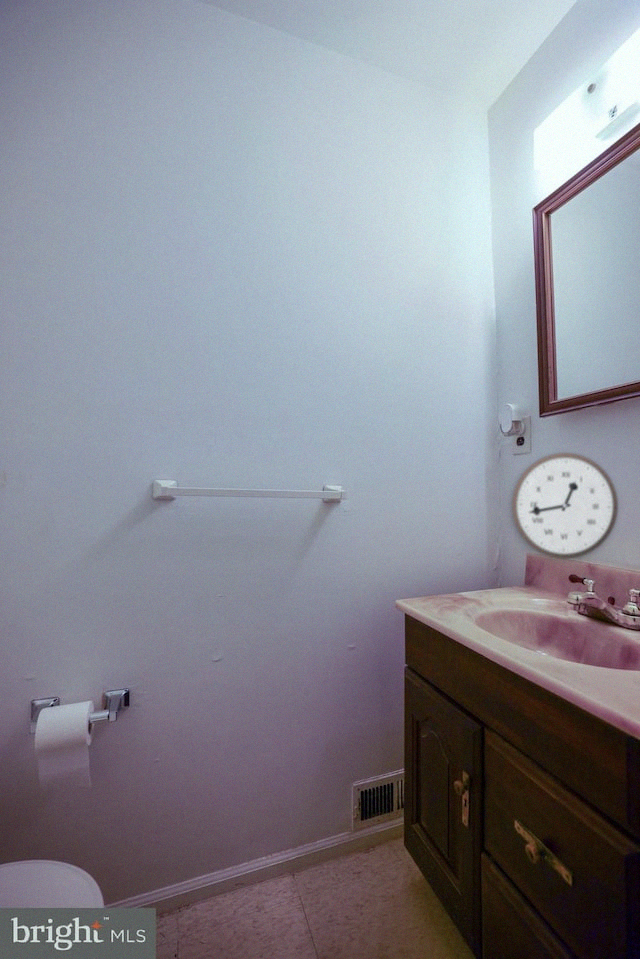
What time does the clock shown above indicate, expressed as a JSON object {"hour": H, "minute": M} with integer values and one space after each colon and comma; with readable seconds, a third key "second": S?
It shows {"hour": 12, "minute": 43}
